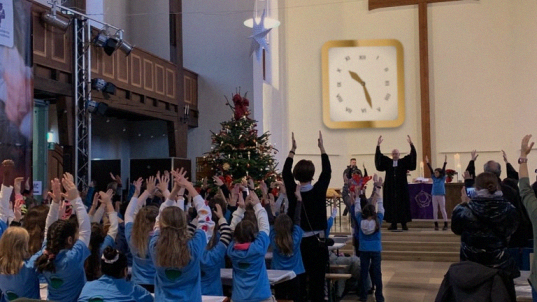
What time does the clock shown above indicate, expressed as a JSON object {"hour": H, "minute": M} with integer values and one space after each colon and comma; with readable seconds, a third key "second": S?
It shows {"hour": 10, "minute": 27}
